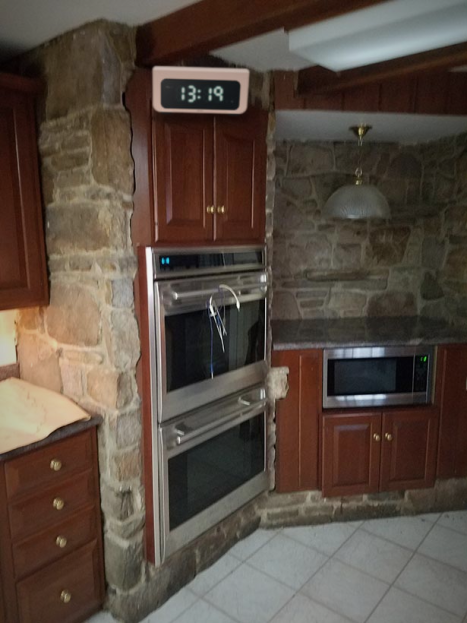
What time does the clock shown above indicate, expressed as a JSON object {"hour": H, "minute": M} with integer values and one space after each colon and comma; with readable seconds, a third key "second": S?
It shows {"hour": 13, "minute": 19}
